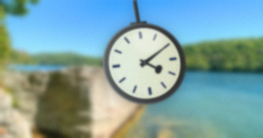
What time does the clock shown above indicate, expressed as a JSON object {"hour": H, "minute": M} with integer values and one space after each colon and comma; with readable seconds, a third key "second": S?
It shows {"hour": 4, "minute": 10}
